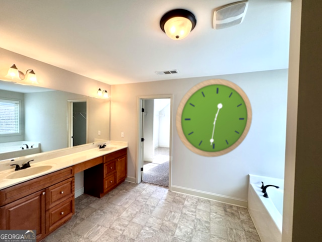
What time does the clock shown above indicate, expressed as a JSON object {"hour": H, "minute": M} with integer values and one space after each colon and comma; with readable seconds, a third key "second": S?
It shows {"hour": 12, "minute": 31}
